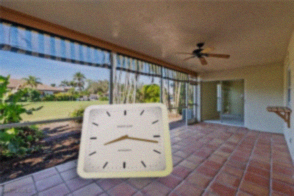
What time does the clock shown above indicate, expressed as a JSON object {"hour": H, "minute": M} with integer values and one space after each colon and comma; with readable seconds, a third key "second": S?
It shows {"hour": 8, "minute": 17}
